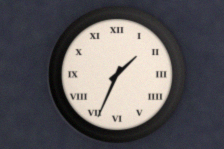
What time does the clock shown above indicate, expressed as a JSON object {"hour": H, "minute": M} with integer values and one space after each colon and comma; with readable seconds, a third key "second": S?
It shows {"hour": 1, "minute": 34}
